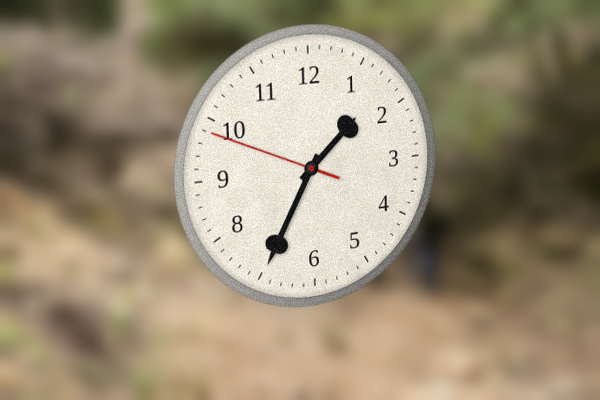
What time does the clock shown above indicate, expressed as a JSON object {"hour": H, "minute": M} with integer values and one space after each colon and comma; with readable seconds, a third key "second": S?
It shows {"hour": 1, "minute": 34, "second": 49}
